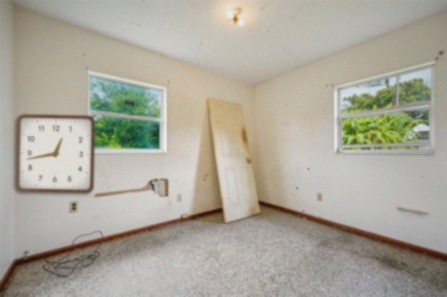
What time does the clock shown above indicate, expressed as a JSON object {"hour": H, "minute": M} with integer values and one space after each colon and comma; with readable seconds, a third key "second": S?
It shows {"hour": 12, "minute": 43}
